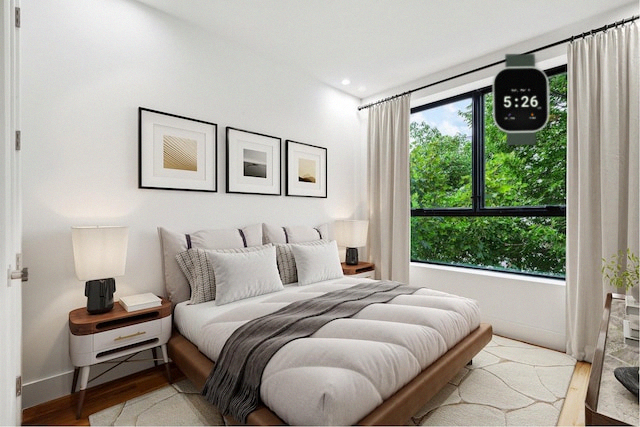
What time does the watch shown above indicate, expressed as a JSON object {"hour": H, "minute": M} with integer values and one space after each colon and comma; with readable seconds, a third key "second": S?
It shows {"hour": 5, "minute": 26}
